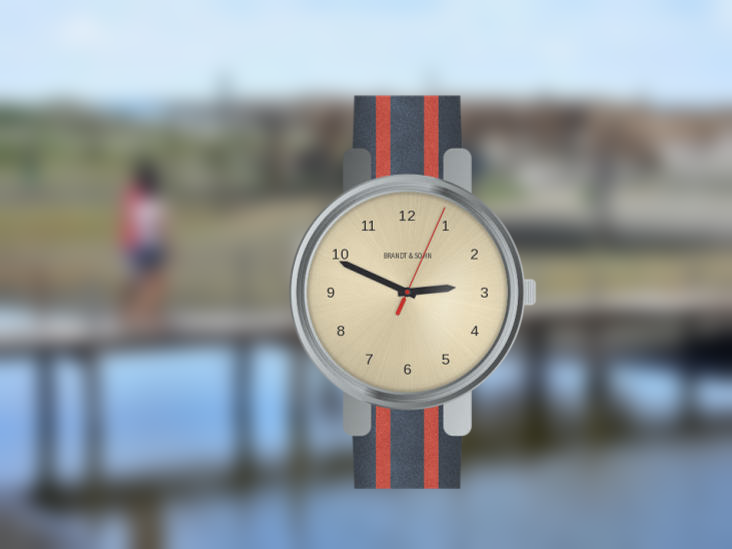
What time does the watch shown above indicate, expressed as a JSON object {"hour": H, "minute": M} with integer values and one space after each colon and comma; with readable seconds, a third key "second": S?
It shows {"hour": 2, "minute": 49, "second": 4}
